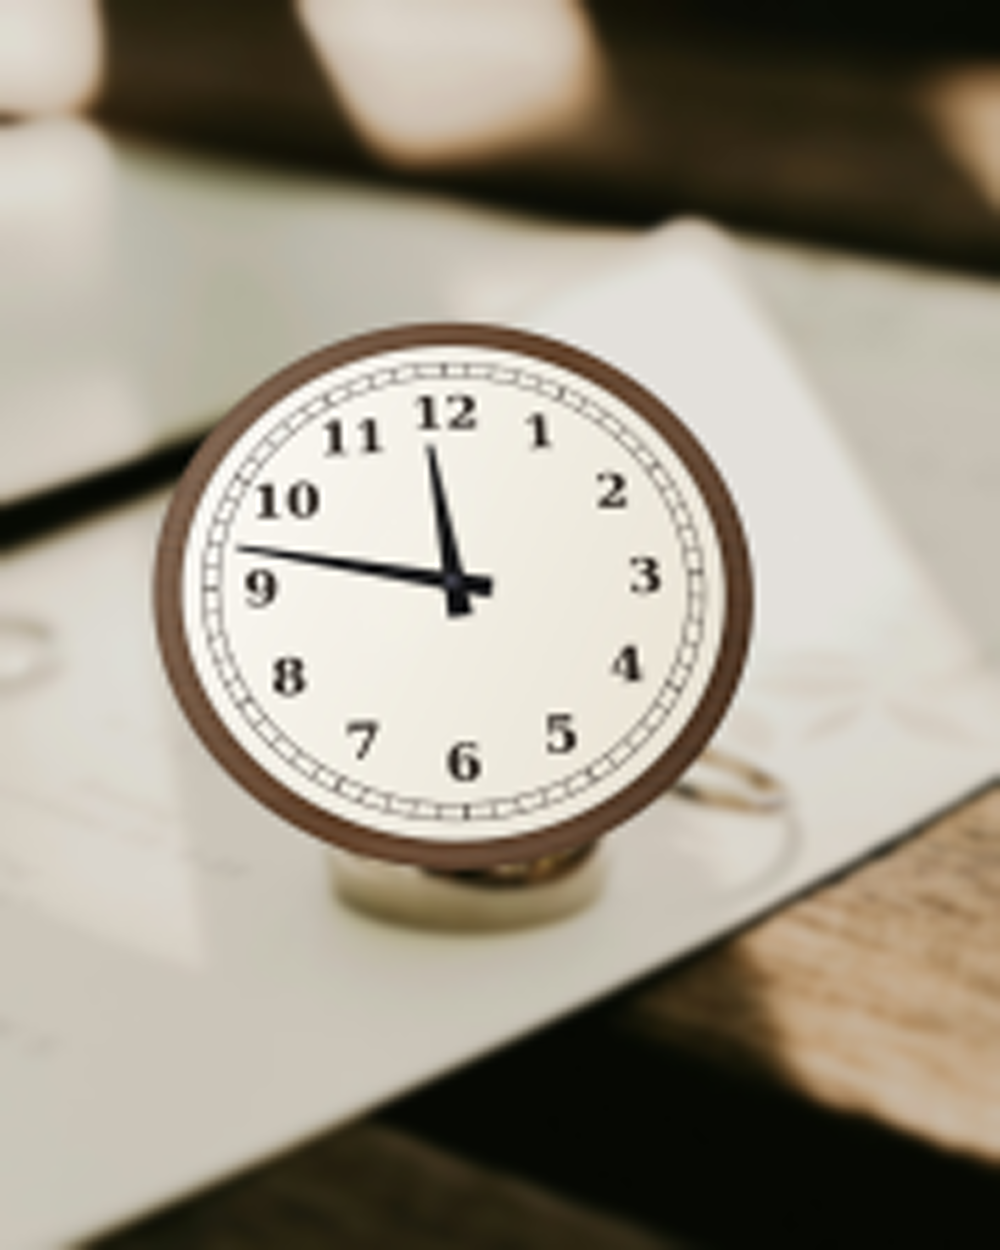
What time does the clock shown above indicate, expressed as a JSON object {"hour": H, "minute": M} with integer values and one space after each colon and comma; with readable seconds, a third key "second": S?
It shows {"hour": 11, "minute": 47}
